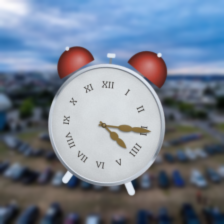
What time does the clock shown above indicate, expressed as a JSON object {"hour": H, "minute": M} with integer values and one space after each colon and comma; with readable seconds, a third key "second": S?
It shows {"hour": 4, "minute": 15}
